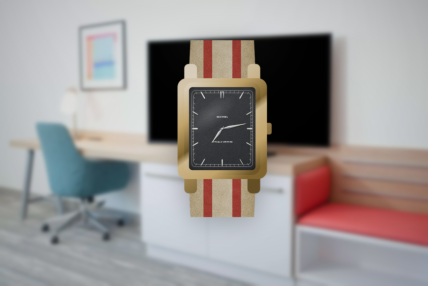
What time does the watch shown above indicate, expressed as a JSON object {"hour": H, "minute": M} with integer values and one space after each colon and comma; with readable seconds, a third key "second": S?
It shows {"hour": 7, "minute": 13}
